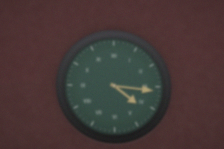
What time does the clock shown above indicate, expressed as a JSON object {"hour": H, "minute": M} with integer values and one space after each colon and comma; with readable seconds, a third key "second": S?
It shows {"hour": 4, "minute": 16}
